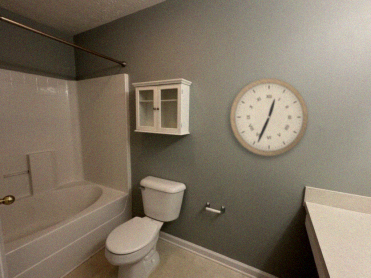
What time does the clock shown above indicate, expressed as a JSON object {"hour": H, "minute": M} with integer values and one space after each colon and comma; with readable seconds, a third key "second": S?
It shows {"hour": 12, "minute": 34}
